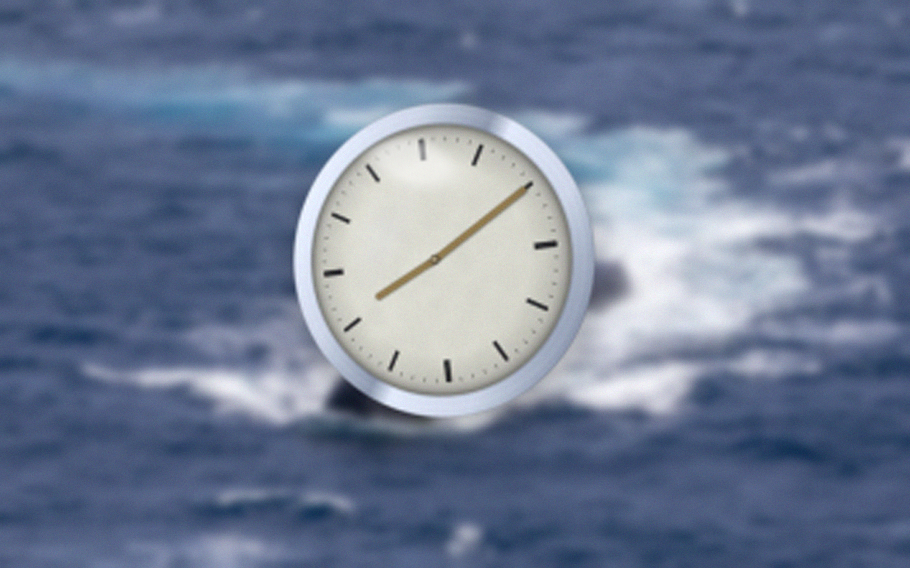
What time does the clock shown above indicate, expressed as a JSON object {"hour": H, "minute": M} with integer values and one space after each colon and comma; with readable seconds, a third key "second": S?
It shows {"hour": 8, "minute": 10}
